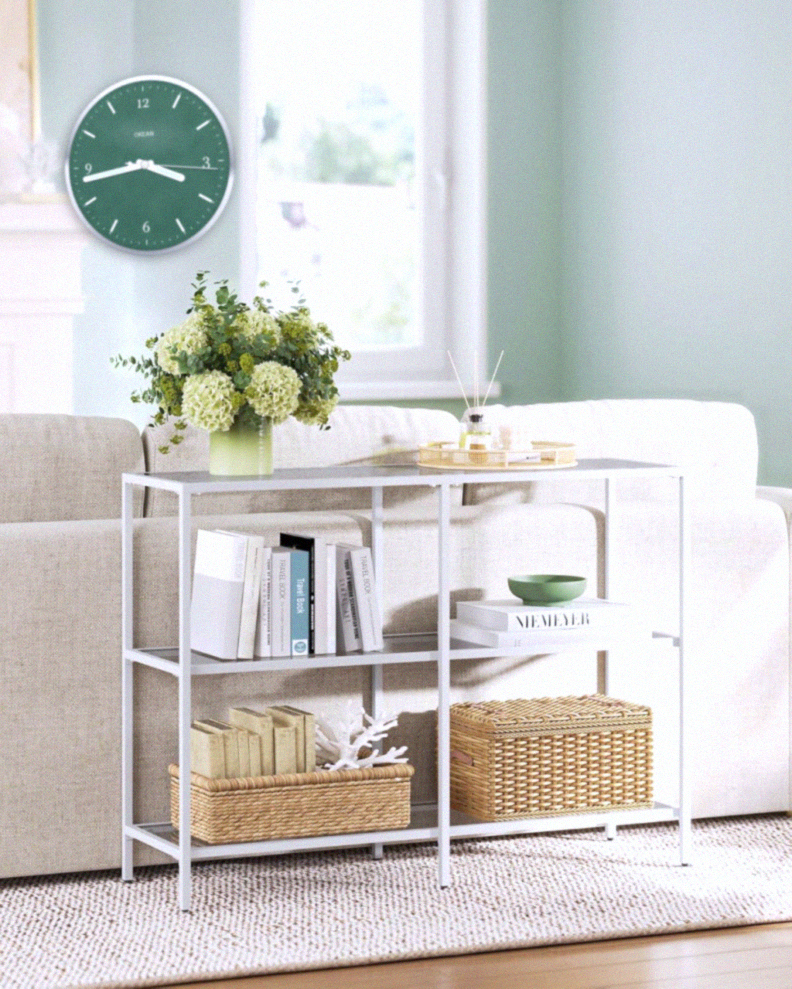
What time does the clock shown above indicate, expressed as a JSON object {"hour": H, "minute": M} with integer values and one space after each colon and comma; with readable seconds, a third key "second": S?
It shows {"hour": 3, "minute": 43, "second": 16}
